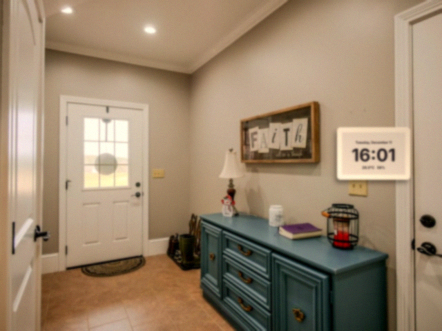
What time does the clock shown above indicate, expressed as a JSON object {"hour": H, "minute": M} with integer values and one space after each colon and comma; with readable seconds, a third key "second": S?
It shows {"hour": 16, "minute": 1}
